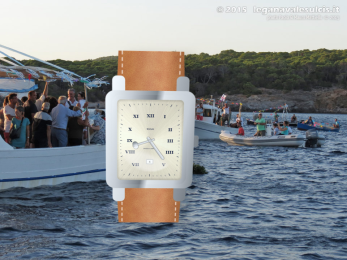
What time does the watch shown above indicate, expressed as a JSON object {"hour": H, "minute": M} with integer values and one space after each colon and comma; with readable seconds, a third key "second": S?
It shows {"hour": 8, "minute": 24}
